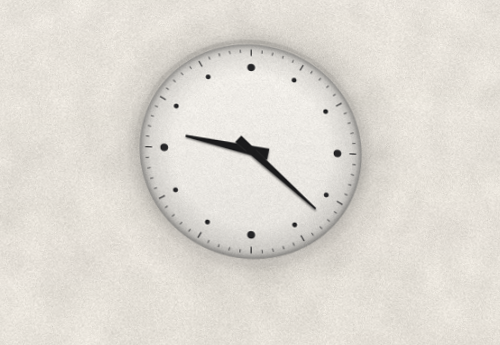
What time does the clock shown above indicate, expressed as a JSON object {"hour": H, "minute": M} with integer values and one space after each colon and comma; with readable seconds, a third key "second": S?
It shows {"hour": 9, "minute": 22}
